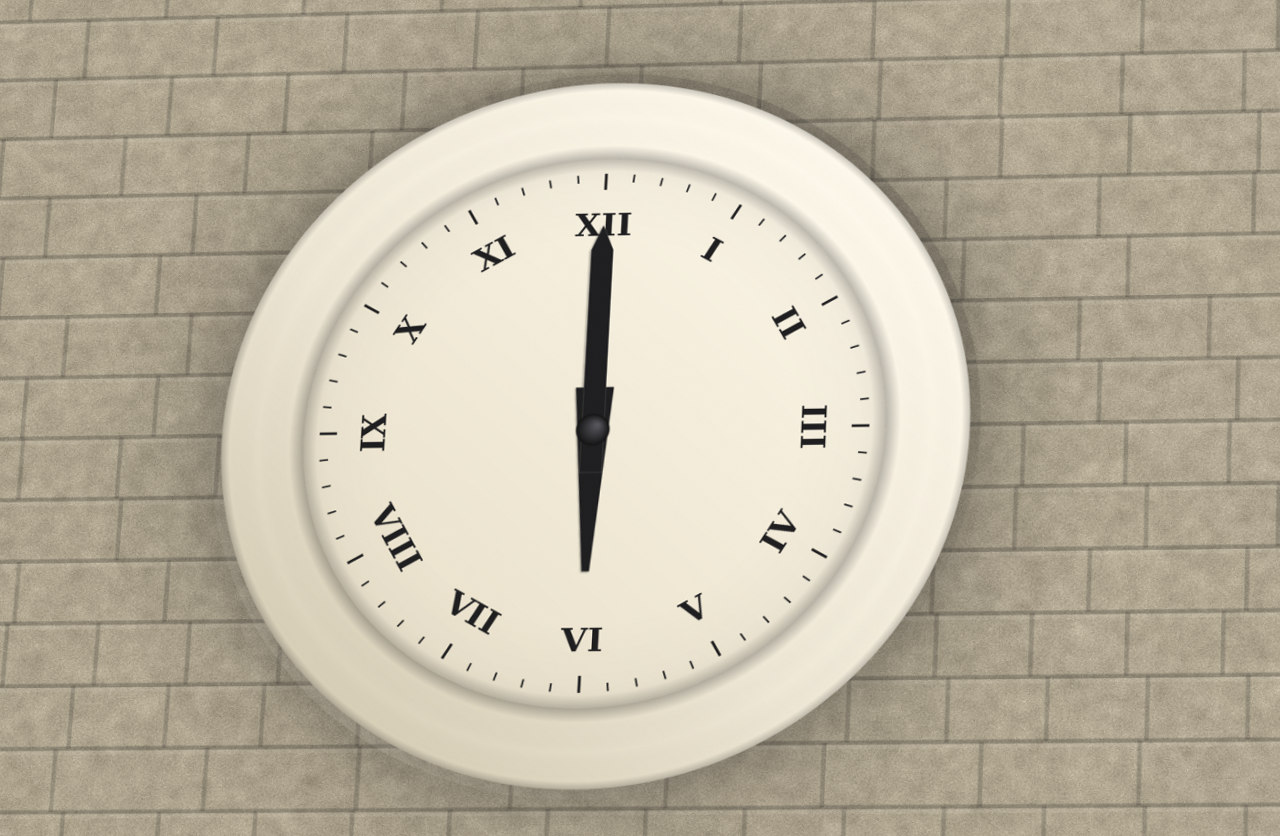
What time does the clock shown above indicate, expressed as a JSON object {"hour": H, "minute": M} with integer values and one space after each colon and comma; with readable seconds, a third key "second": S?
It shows {"hour": 6, "minute": 0}
